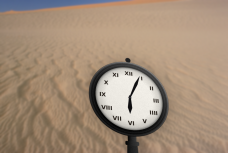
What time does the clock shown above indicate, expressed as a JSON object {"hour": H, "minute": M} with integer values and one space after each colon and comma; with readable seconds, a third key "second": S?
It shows {"hour": 6, "minute": 4}
